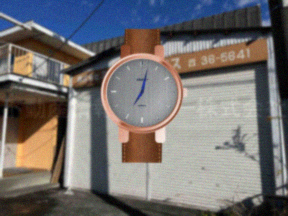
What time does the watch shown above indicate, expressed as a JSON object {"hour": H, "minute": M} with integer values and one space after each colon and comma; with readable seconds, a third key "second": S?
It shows {"hour": 7, "minute": 2}
